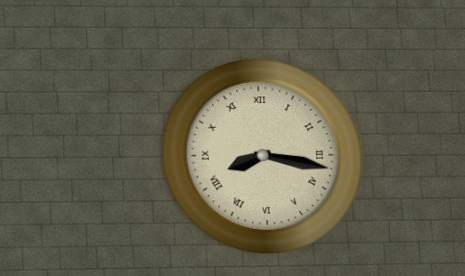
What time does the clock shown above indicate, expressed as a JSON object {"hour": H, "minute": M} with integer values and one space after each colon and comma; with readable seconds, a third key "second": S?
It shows {"hour": 8, "minute": 17}
